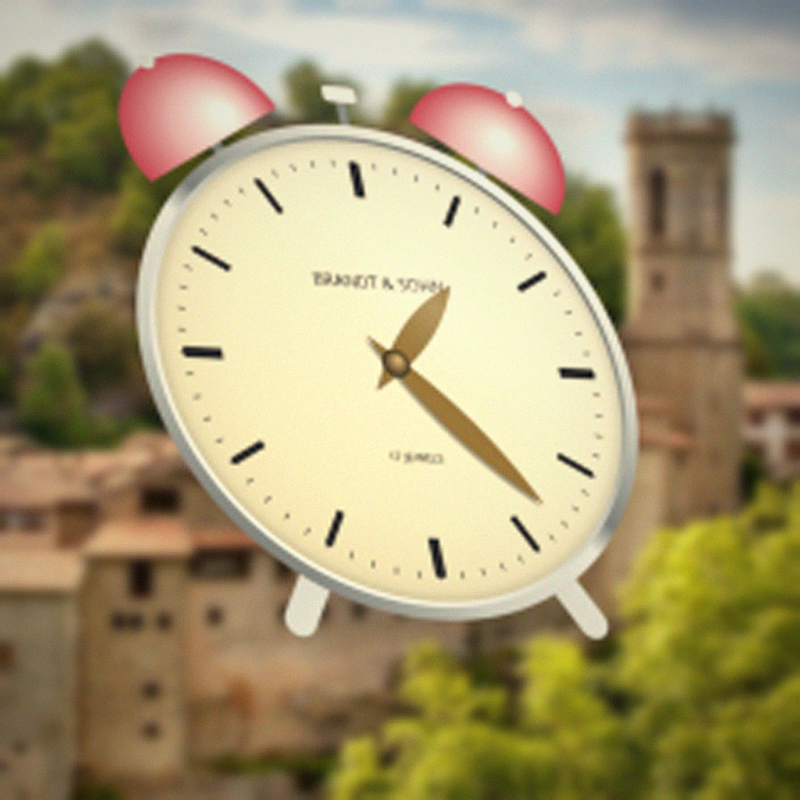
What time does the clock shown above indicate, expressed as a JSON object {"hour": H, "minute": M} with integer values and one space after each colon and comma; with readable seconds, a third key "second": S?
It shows {"hour": 1, "minute": 23}
